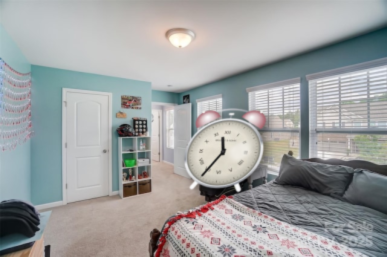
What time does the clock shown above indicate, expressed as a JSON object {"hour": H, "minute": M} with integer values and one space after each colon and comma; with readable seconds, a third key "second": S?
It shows {"hour": 11, "minute": 35}
